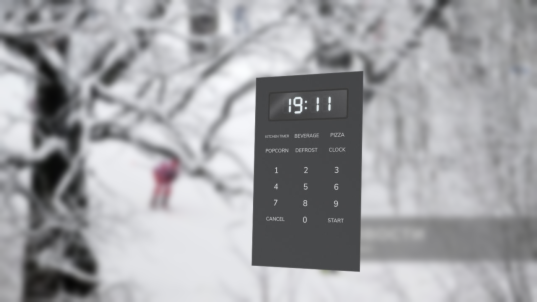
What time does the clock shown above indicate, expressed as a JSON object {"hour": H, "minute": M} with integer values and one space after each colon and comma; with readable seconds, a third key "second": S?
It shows {"hour": 19, "minute": 11}
